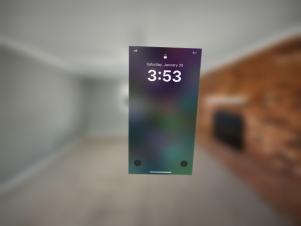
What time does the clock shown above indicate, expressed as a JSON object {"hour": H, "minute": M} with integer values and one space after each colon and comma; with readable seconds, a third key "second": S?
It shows {"hour": 3, "minute": 53}
